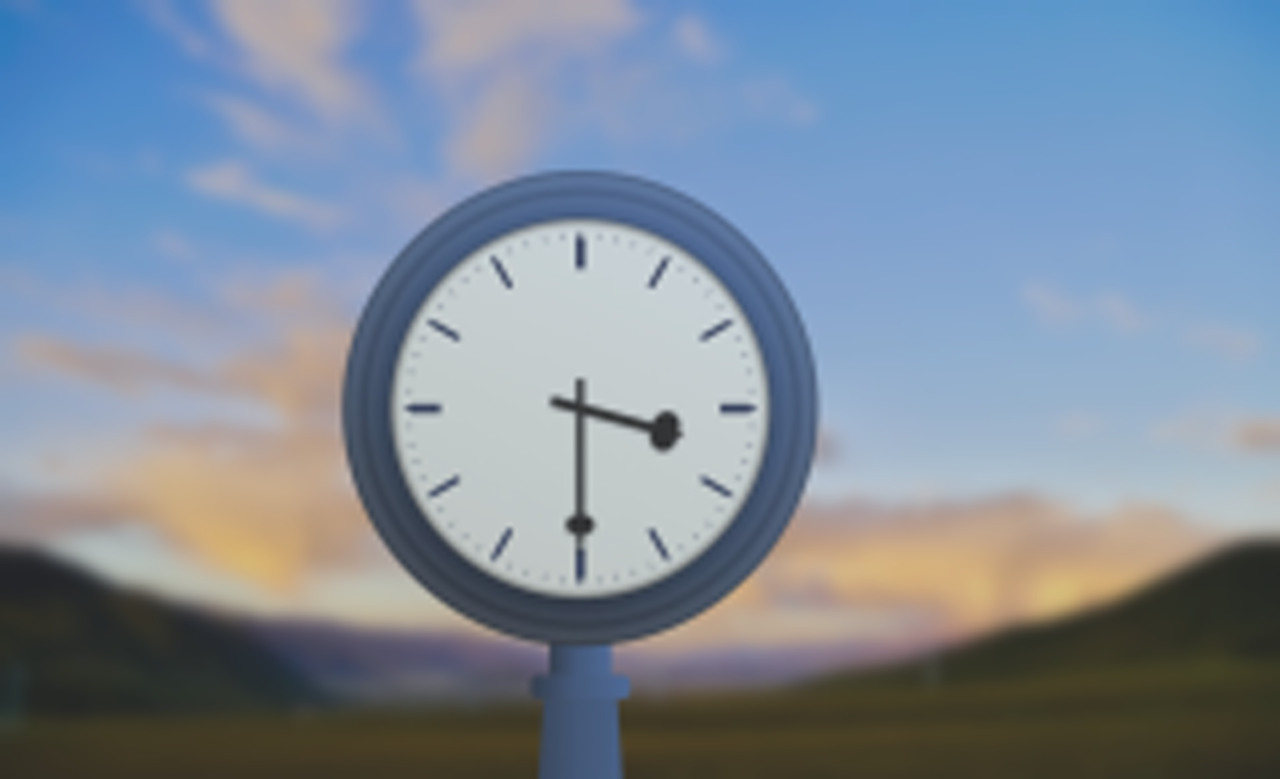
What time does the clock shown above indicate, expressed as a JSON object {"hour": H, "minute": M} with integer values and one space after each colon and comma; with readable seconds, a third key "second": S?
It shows {"hour": 3, "minute": 30}
